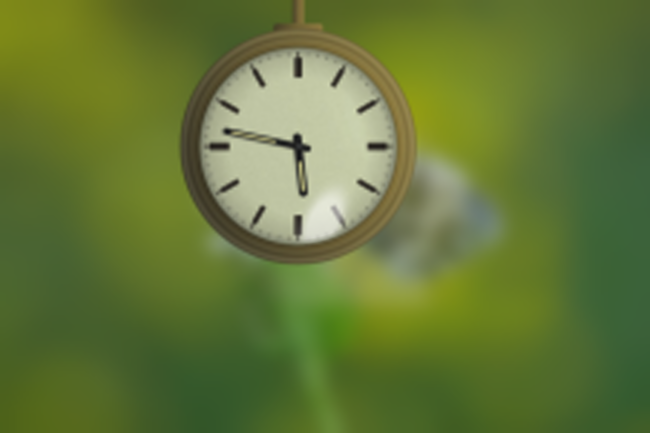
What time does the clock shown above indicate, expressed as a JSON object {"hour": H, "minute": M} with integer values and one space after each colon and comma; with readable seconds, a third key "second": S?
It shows {"hour": 5, "minute": 47}
